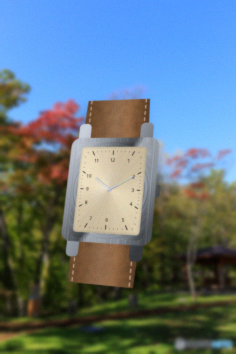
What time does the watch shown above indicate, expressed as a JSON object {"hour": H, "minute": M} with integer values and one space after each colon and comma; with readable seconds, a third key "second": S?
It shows {"hour": 10, "minute": 10}
